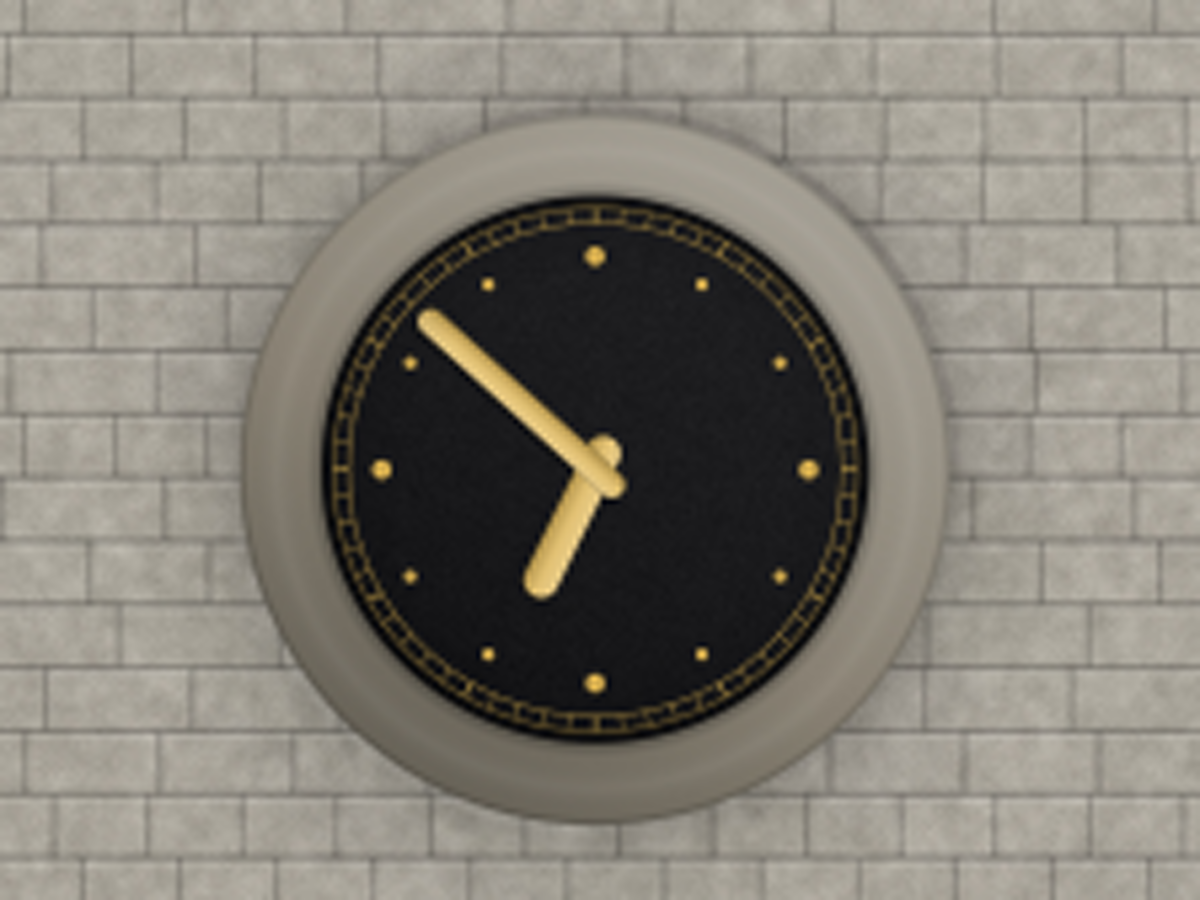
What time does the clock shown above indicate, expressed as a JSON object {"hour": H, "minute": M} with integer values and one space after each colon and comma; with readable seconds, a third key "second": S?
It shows {"hour": 6, "minute": 52}
